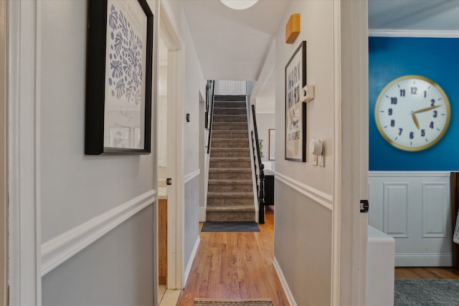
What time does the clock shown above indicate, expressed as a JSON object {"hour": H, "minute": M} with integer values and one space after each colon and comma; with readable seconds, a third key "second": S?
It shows {"hour": 5, "minute": 12}
